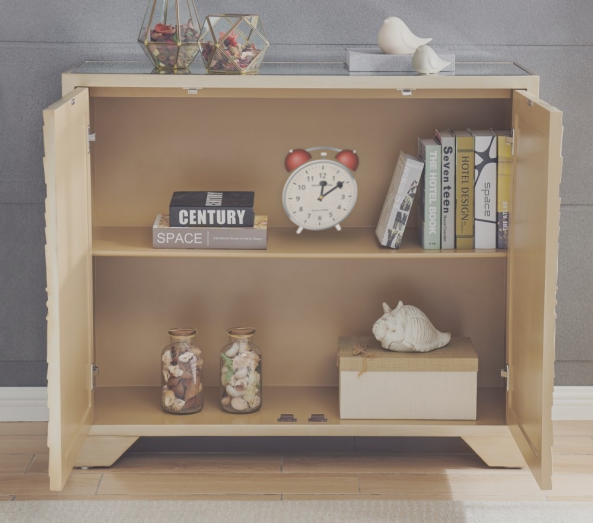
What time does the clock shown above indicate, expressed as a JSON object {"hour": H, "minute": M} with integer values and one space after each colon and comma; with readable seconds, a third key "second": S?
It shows {"hour": 12, "minute": 9}
